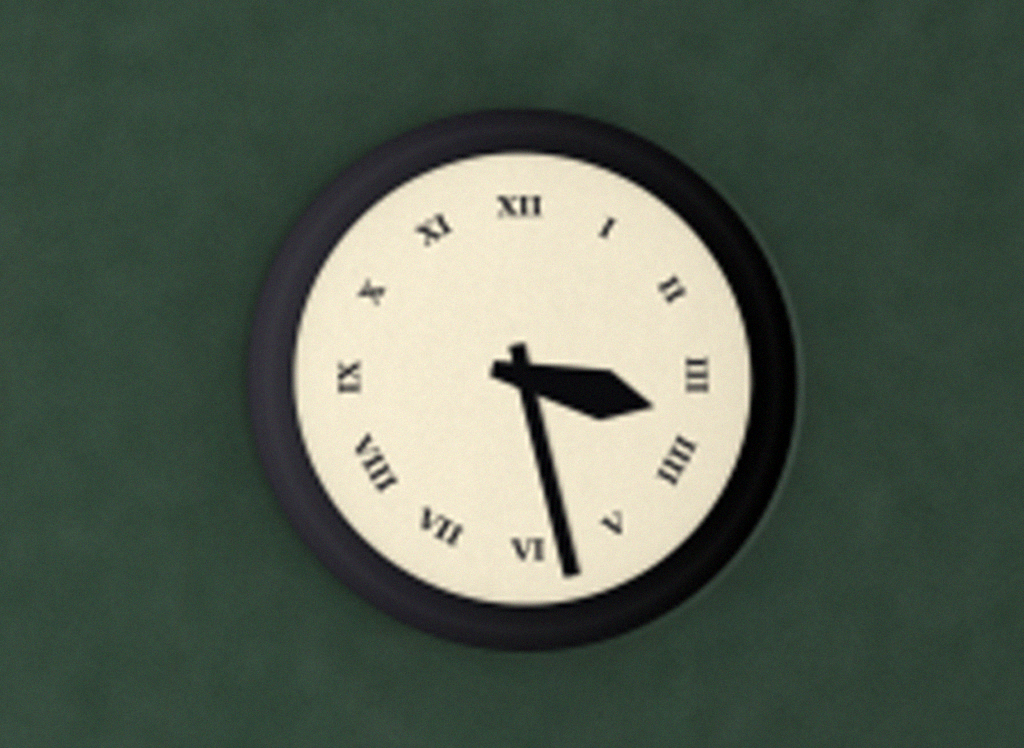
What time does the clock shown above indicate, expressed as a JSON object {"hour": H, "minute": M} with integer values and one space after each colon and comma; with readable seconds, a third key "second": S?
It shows {"hour": 3, "minute": 28}
